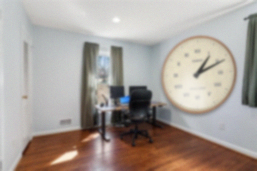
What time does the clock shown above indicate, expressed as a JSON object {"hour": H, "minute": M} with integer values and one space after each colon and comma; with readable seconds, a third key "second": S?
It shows {"hour": 1, "minute": 11}
